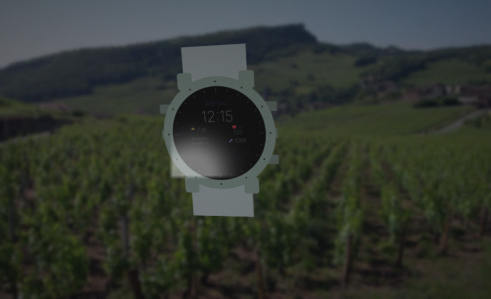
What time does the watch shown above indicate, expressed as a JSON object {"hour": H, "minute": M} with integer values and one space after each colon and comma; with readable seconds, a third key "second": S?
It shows {"hour": 12, "minute": 15}
